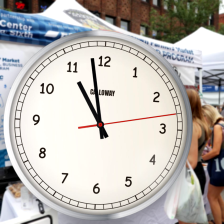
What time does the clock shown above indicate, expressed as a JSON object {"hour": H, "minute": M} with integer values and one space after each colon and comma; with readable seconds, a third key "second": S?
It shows {"hour": 10, "minute": 58, "second": 13}
